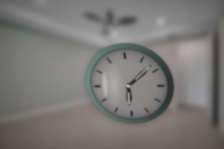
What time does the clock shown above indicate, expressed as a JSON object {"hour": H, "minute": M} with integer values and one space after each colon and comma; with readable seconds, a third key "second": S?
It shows {"hour": 6, "minute": 8}
